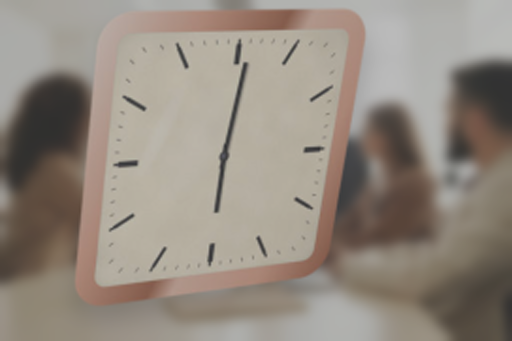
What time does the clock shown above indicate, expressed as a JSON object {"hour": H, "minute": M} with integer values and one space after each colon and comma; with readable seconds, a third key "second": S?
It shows {"hour": 6, "minute": 1}
